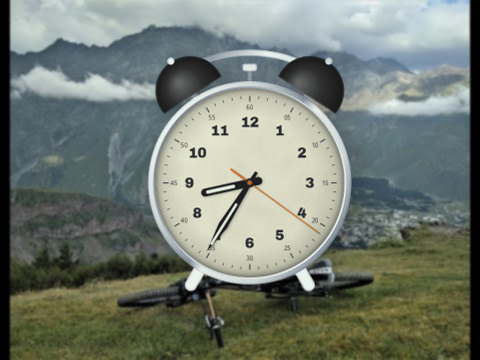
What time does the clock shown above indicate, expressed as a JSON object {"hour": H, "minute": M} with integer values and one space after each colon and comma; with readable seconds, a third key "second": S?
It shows {"hour": 8, "minute": 35, "second": 21}
